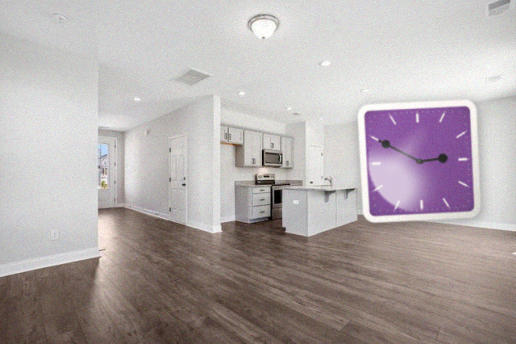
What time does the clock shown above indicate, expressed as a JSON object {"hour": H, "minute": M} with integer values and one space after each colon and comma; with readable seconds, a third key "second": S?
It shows {"hour": 2, "minute": 50}
